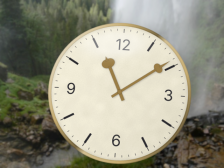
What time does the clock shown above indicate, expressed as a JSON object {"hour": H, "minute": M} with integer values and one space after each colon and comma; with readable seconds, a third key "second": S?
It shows {"hour": 11, "minute": 9}
